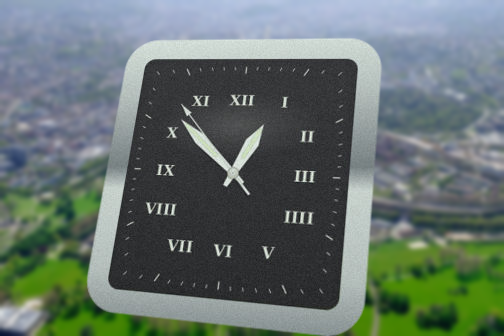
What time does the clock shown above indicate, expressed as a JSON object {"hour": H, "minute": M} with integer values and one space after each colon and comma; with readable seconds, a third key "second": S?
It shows {"hour": 12, "minute": 51, "second": 53}
